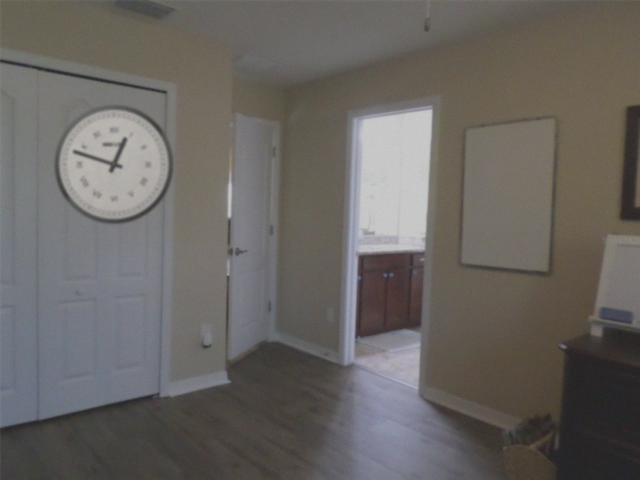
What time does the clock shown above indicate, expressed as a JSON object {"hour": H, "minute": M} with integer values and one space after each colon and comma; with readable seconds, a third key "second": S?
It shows {"hour": 12, "minute": 48}
